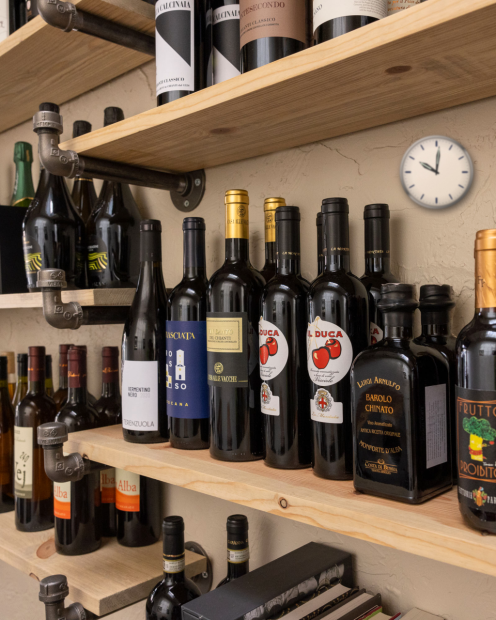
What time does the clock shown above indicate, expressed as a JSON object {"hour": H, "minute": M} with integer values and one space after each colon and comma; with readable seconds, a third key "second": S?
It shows {"hour": 10, "minute": 1}
